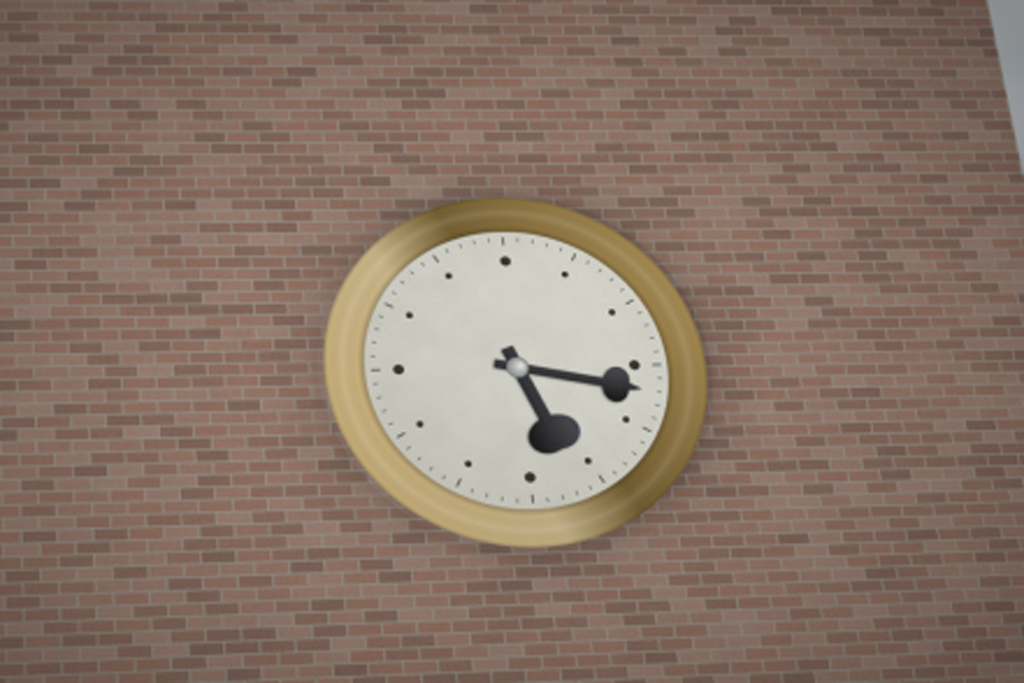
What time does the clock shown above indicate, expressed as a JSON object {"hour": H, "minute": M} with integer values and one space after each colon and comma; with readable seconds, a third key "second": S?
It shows {"hour": 5, "minute": 17}
